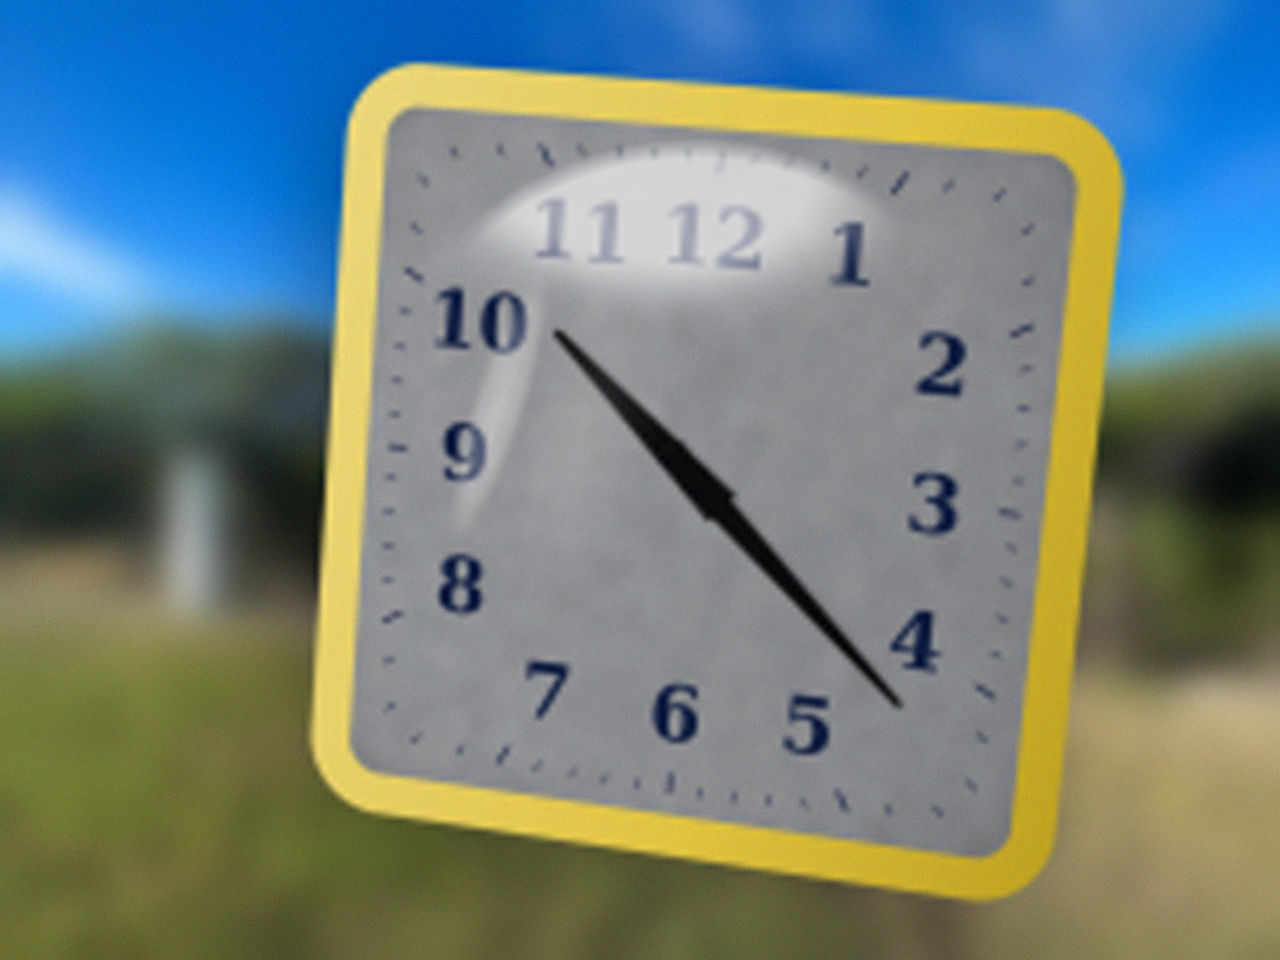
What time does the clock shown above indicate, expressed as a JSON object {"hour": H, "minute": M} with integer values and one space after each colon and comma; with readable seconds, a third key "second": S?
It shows {"hour": 10, "minute": 22}
